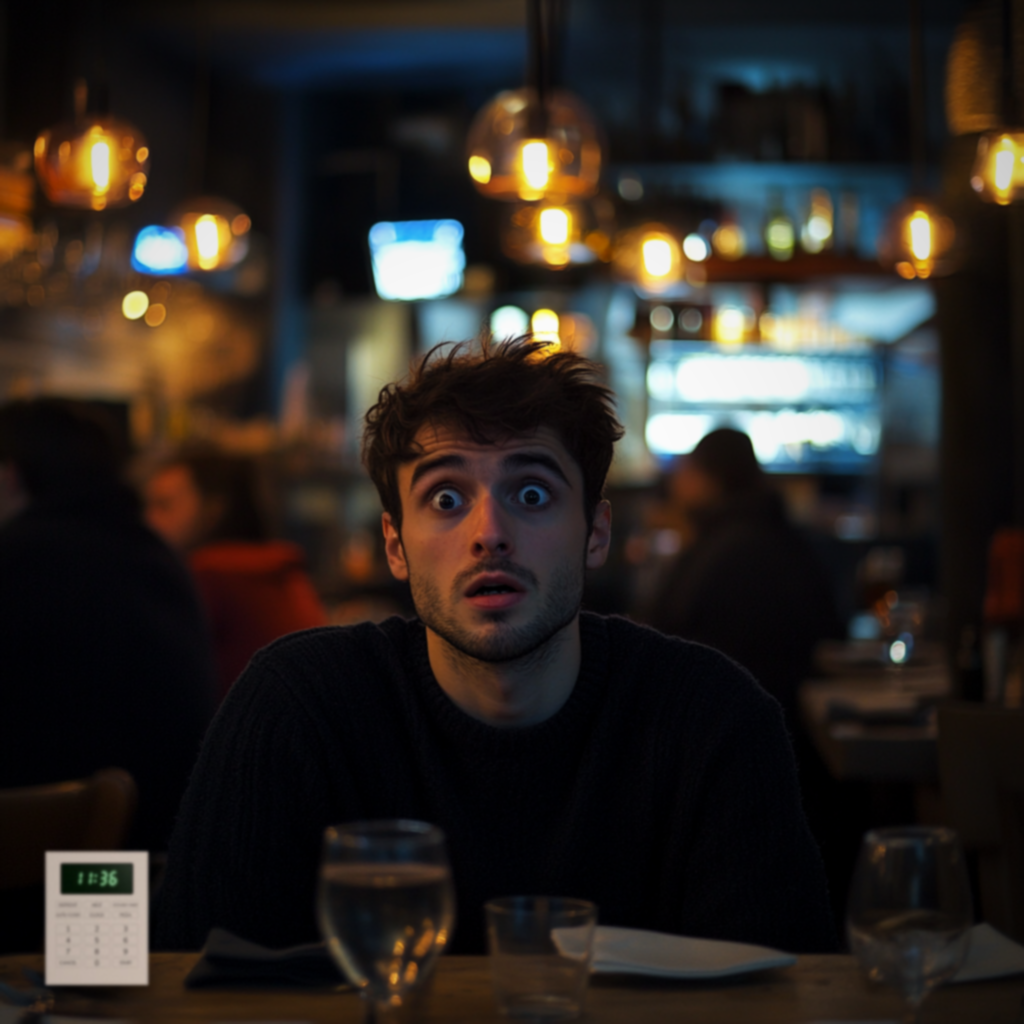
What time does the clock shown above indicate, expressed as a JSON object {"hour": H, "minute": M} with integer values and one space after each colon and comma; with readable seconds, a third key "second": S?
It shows {"hour": 11, "minute": 36}
